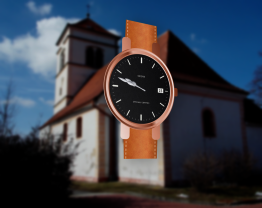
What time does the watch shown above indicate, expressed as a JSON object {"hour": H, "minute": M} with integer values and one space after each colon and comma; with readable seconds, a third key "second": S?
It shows {"hour": 9, "minute": 48}
